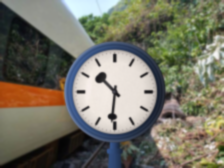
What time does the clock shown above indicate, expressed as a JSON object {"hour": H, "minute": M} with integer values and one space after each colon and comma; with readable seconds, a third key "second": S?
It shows {"hour": 10, "minute": 31}
